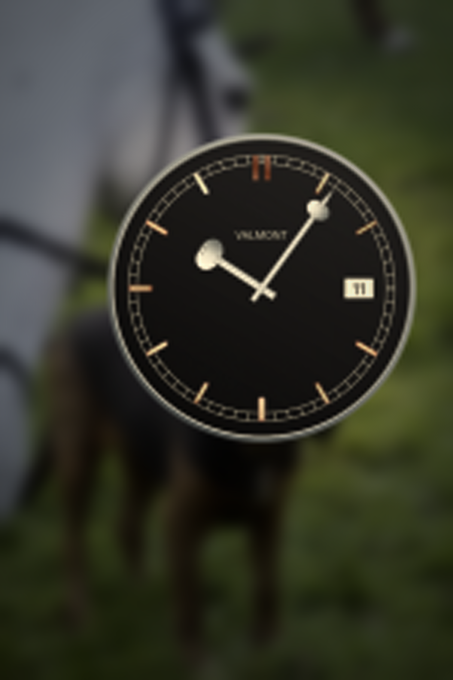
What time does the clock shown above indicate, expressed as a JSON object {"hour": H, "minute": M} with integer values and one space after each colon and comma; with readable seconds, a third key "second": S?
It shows {"hour": 10, "minute": 6}
